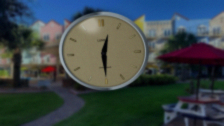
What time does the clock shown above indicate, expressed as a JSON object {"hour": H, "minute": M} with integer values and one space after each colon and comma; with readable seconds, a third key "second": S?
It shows {"hour": 12, "minute": 30}
